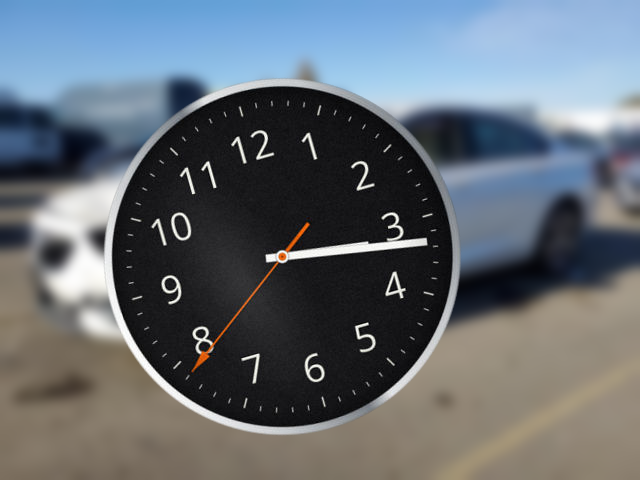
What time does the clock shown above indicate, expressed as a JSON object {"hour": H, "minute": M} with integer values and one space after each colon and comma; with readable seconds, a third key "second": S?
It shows {"hour": 3, "minute": 16, "second": 39}
